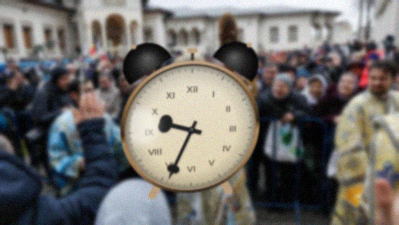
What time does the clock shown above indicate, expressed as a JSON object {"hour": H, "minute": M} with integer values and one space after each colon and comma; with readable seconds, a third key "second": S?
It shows {"hour": 9, "minute": 34}
